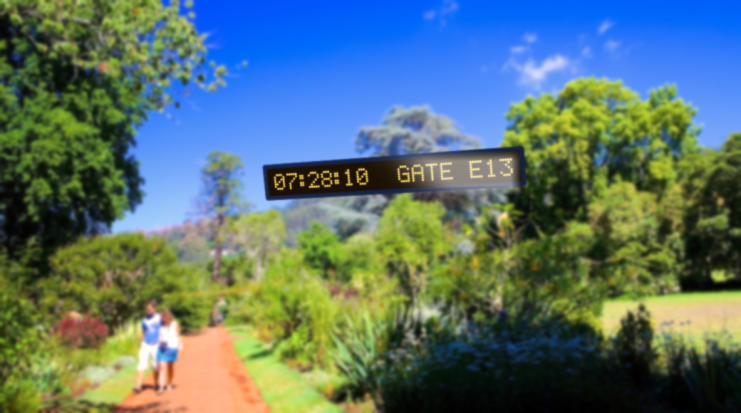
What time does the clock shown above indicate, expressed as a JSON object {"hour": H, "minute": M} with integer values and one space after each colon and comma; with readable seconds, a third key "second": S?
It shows {"hour": 7, "minute": 28, "second": 10}
